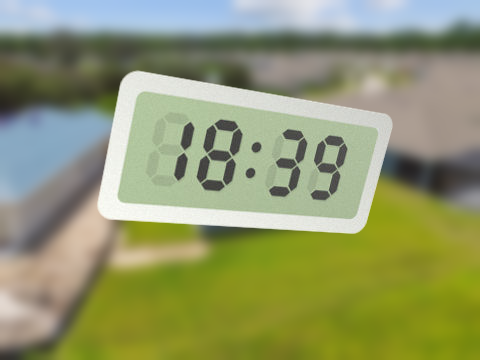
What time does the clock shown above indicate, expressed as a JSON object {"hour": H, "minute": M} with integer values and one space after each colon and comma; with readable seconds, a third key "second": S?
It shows {"hour": 18, "minute": 39}
